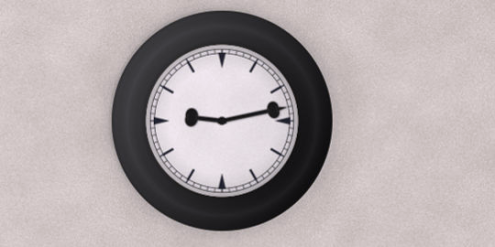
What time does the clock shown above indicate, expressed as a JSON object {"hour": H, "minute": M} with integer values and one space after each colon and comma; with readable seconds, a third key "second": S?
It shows {"hour": 9, "minute": 13}
